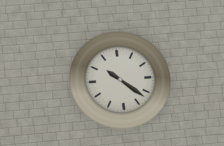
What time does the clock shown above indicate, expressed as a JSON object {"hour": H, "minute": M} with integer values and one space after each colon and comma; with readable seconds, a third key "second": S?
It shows {"hour": 10, "minute": 22}
